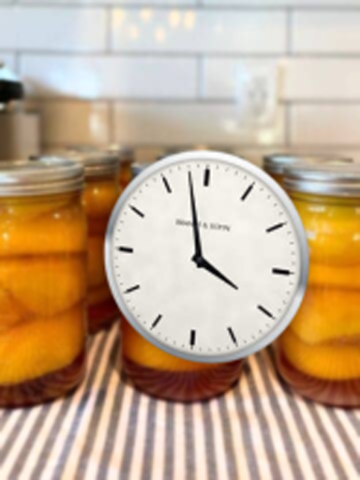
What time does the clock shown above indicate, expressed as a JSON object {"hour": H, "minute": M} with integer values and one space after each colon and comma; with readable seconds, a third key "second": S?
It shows {"hour": 3, "minute": 58}
